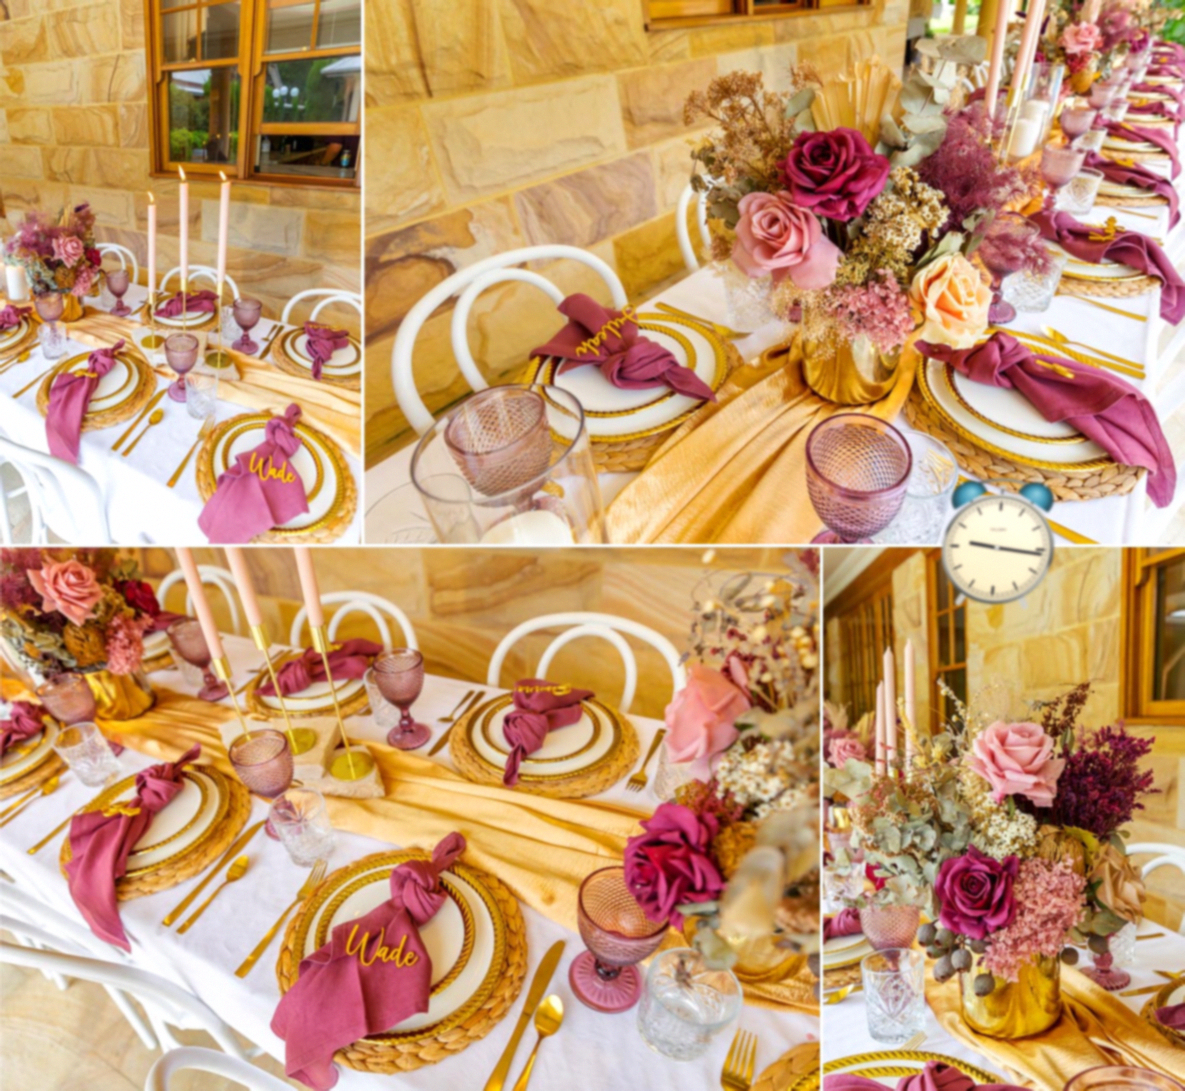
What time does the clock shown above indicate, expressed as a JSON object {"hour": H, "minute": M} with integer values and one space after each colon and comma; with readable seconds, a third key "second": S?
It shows {"hour": 9, "minute": 16}
